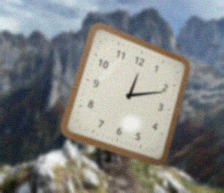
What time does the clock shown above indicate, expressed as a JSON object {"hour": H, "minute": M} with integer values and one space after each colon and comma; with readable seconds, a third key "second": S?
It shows {"hour": 12, "minute": 11}
